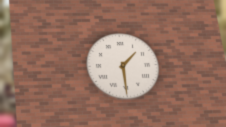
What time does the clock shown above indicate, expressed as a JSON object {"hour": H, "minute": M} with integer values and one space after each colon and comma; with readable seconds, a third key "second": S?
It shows {"hour": 1, "minute": 30}
